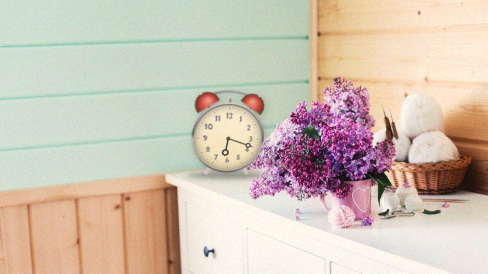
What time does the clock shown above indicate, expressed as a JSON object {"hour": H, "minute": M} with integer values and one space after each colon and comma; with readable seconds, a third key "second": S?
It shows {"hour": 6, "minute": 18}
